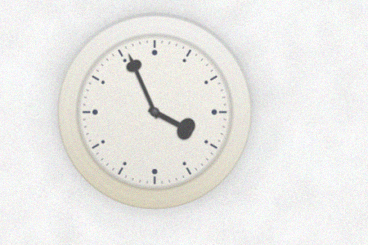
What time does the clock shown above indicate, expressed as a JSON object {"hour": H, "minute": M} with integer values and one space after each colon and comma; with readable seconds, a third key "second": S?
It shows {"hour": 3, "minute": 56}
